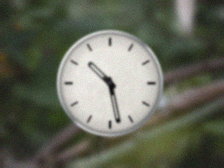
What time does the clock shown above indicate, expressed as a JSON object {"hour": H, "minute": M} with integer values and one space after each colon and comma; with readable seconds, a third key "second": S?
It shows {"hour": 10, "minute": 28}
